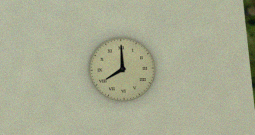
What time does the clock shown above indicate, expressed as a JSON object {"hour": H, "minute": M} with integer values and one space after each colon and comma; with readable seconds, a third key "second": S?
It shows {"hour": 8, "minute": 0}
